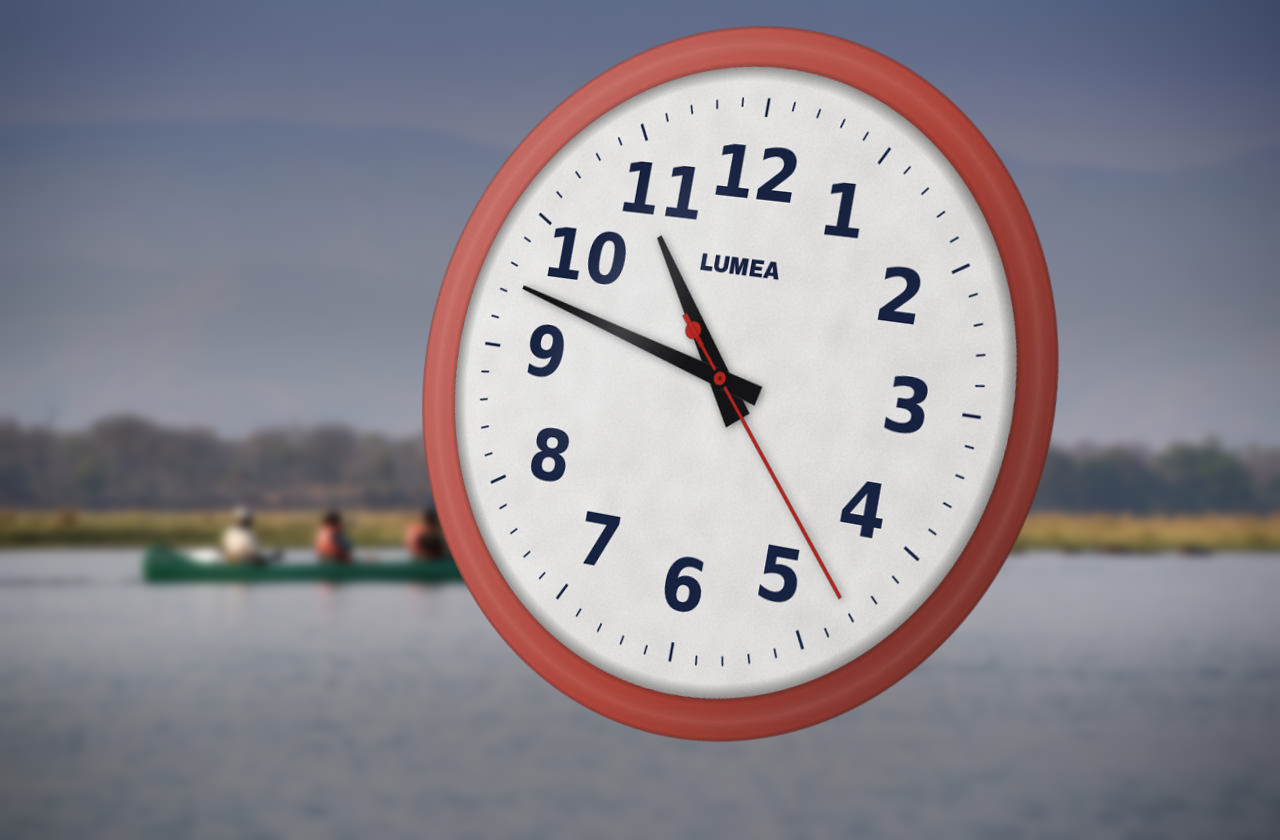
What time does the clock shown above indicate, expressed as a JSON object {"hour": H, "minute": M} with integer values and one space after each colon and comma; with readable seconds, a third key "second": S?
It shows {"hour": 10, "minute": 47, "second": 23}
